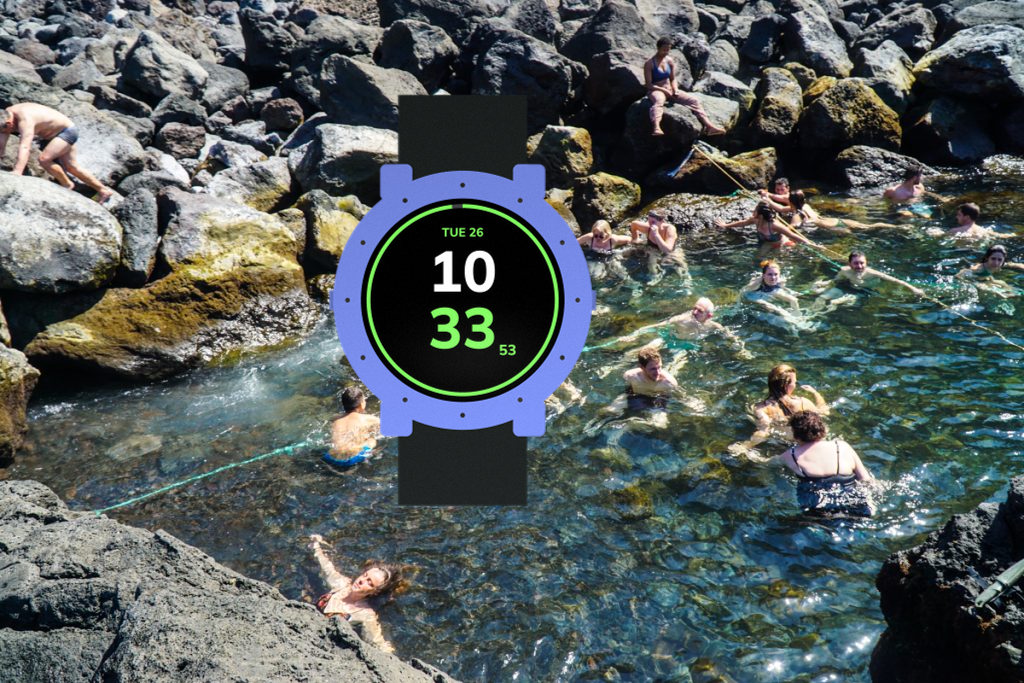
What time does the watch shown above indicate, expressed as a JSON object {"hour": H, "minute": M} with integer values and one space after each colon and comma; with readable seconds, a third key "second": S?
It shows {"hour": 10, "minute": 33, "second": 53}
